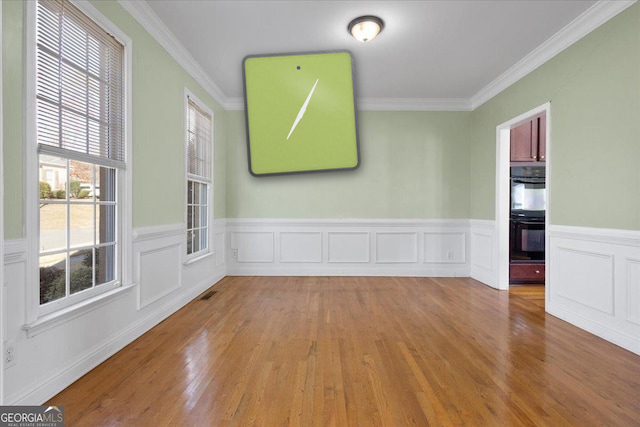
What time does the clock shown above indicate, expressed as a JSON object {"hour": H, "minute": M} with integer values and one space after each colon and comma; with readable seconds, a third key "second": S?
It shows {"hour": 7, "minute": 5}
